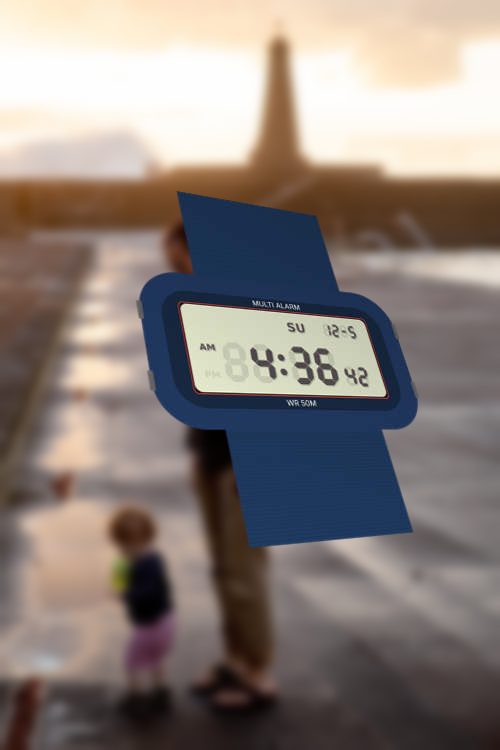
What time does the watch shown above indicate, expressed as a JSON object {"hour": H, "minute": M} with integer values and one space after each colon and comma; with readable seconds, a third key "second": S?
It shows {"hour": 4, "minute": 36, "second": 42}
